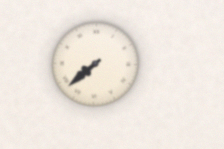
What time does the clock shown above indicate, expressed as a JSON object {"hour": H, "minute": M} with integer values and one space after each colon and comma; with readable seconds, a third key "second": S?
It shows {"hour": 7, "minute": 38}
